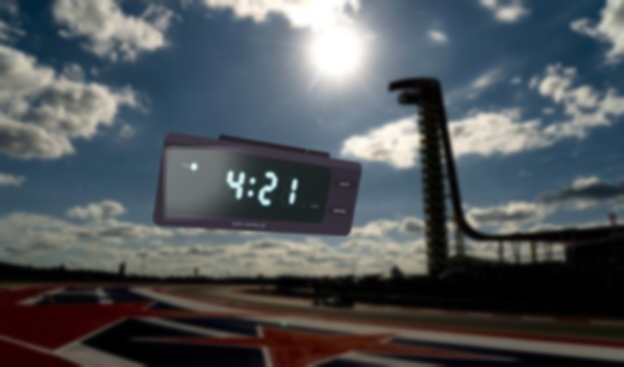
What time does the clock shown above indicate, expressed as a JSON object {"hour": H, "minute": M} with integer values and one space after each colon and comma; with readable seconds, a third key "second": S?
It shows {"hour": 4, "minute": 21}
